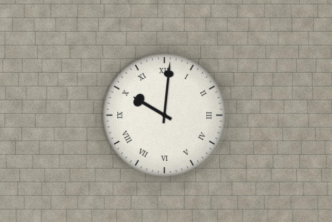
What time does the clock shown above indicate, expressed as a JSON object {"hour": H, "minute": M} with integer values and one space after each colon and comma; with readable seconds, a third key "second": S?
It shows {"hour": 10, "minute": 1}
